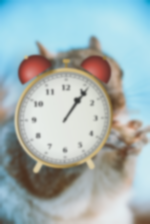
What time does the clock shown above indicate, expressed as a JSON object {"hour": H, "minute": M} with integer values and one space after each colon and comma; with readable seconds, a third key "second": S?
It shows {"hour": 1, "minute": 6}
